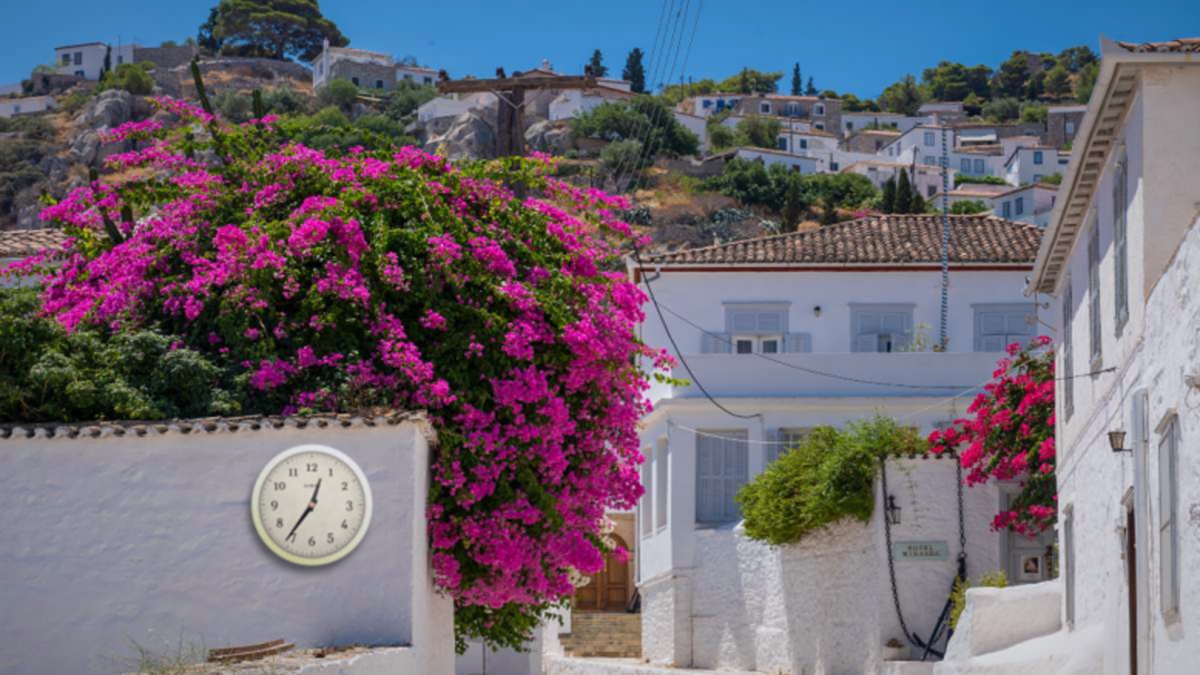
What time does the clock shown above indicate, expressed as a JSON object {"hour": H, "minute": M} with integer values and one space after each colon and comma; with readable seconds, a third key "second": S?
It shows {"hour": 12, "minute": 36}
